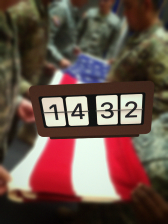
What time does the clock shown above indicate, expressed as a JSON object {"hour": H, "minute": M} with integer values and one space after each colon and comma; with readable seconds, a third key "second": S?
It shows {"hour": 14, "minute": 32}
